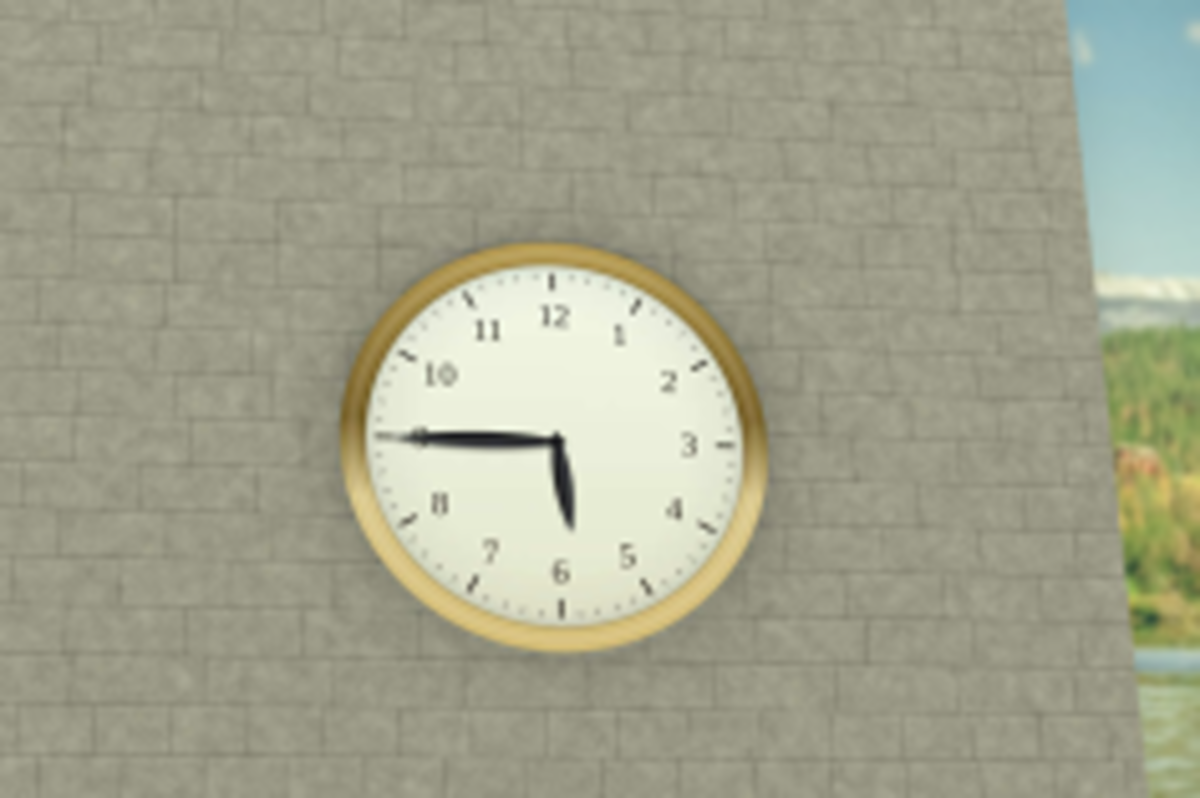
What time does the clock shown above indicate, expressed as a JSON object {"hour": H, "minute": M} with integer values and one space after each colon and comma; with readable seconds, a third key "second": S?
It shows {"hour": 5, "minute": 45}
